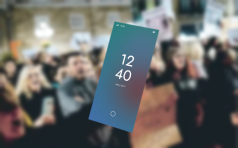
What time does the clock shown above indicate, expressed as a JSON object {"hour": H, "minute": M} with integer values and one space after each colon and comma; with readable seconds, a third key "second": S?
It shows {"hour": 12, "minute": 40}
